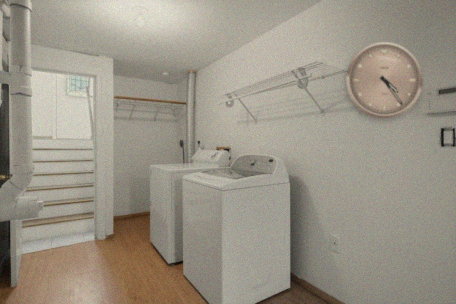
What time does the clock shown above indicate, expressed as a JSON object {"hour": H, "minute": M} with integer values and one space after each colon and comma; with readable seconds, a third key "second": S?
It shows {"hour": 4, "minute": 24}
